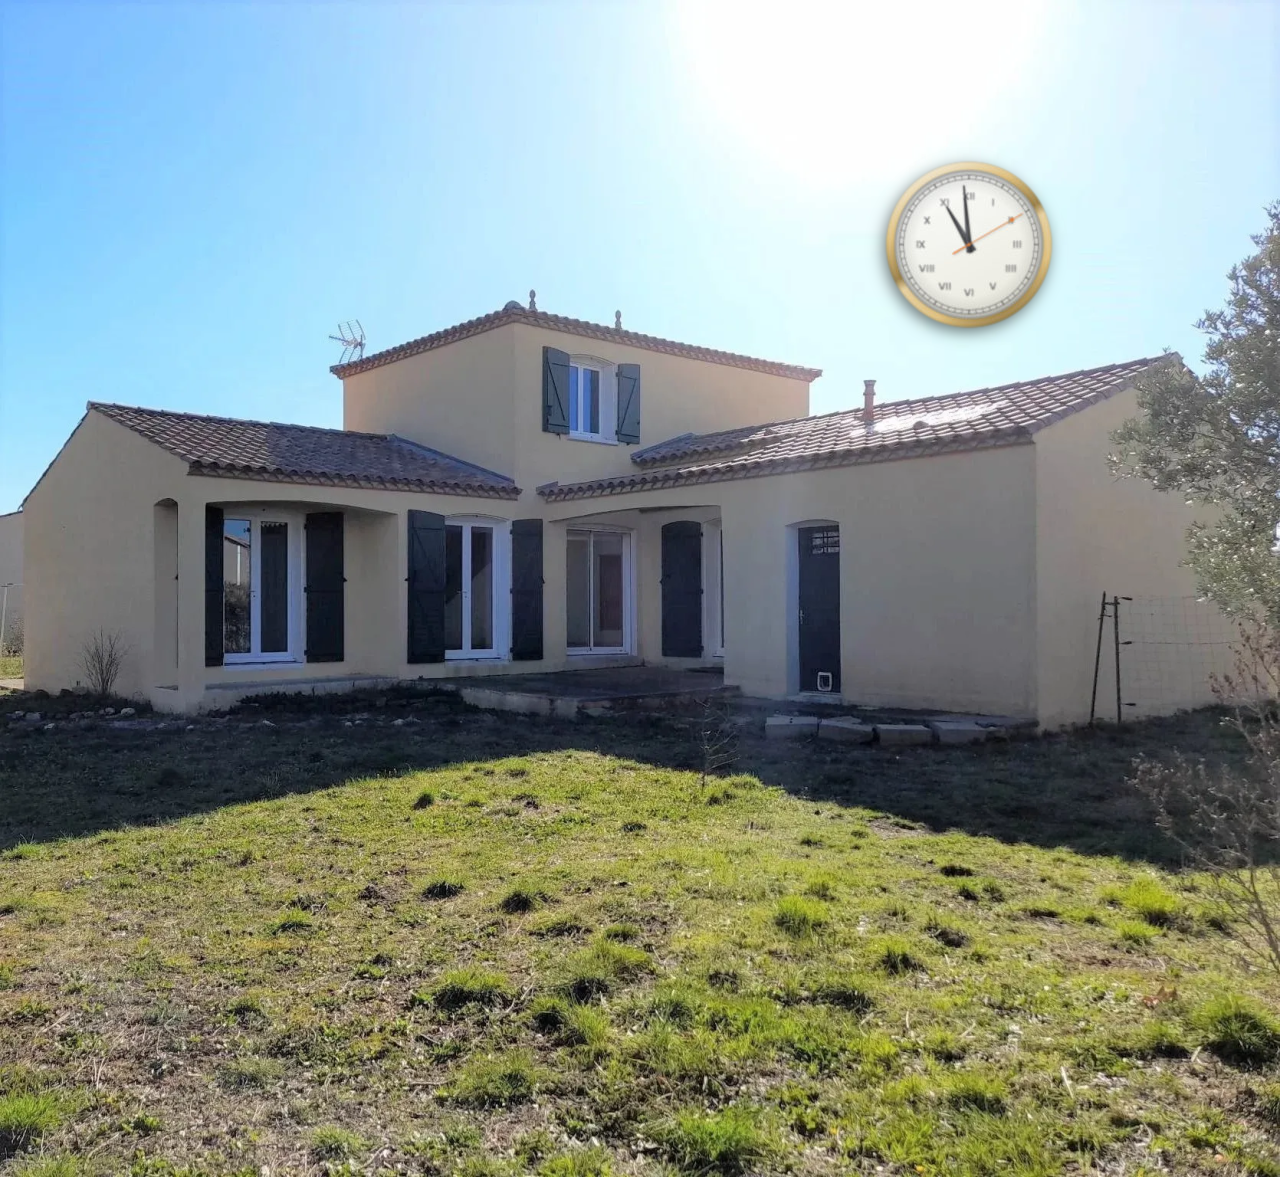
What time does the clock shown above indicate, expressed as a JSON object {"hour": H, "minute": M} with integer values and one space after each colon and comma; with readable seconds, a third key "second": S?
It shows {"hour": 10, "minute": 59, "second": 10}
